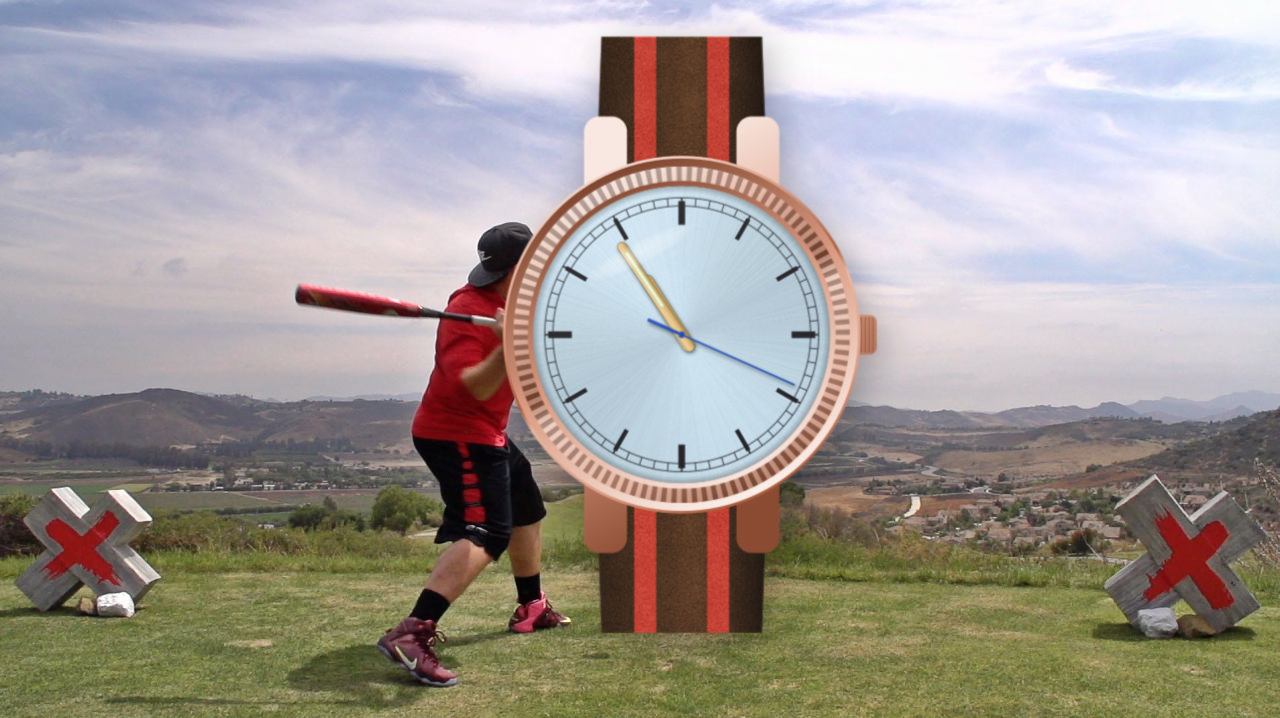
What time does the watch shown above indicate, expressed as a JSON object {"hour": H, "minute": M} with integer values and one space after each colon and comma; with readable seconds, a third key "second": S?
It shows {"hour": 10, "minute": 54, "second": 19}
